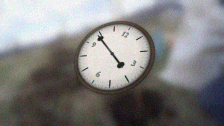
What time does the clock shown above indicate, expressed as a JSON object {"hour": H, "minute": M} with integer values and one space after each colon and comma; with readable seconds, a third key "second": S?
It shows {"hour": 3, "minute": 49}
